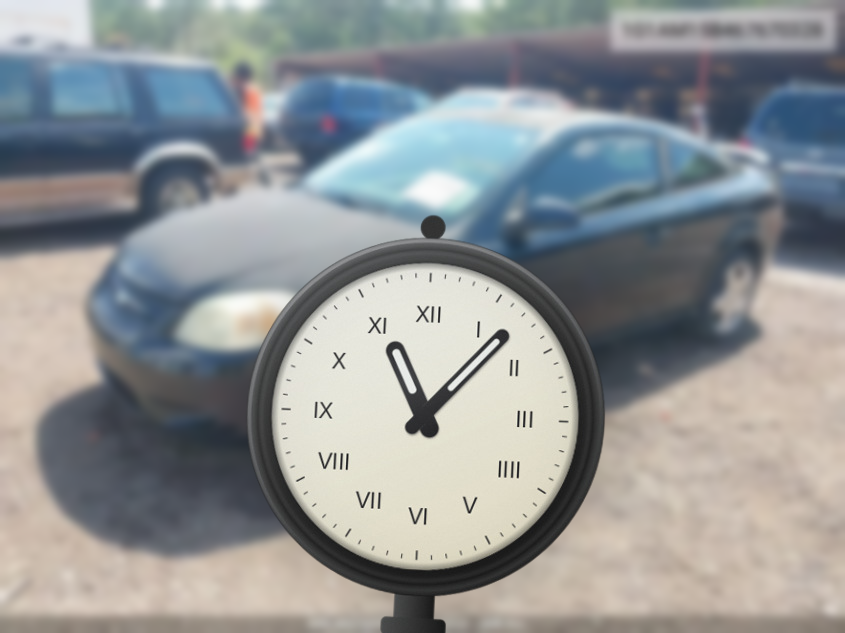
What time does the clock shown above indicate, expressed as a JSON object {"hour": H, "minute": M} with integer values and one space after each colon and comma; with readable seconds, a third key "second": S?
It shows {"hour": 11, "minute": 7}
